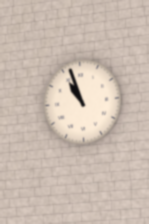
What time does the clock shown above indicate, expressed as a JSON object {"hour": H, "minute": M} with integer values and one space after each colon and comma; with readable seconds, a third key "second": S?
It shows {"hour": 10, "minute": 57}
